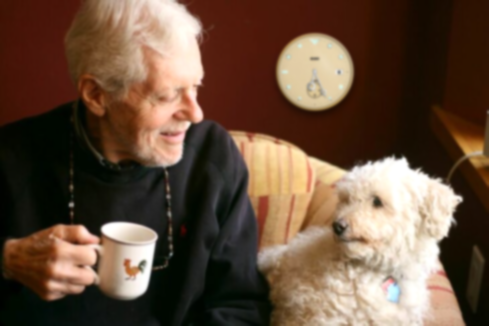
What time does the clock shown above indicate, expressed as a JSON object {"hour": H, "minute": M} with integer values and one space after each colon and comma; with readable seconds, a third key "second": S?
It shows {"hour": 6, "minute": 26}
